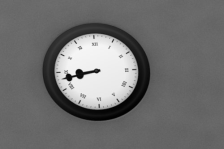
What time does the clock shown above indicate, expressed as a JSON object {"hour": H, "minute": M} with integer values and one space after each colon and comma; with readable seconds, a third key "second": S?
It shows {"hour": 8, "minute": 43}
